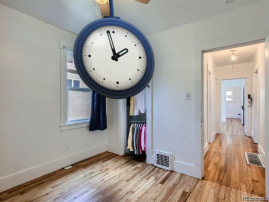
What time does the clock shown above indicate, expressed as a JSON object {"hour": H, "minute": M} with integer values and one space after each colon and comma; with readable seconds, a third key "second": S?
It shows {"hour": 1, "minute": 58}
